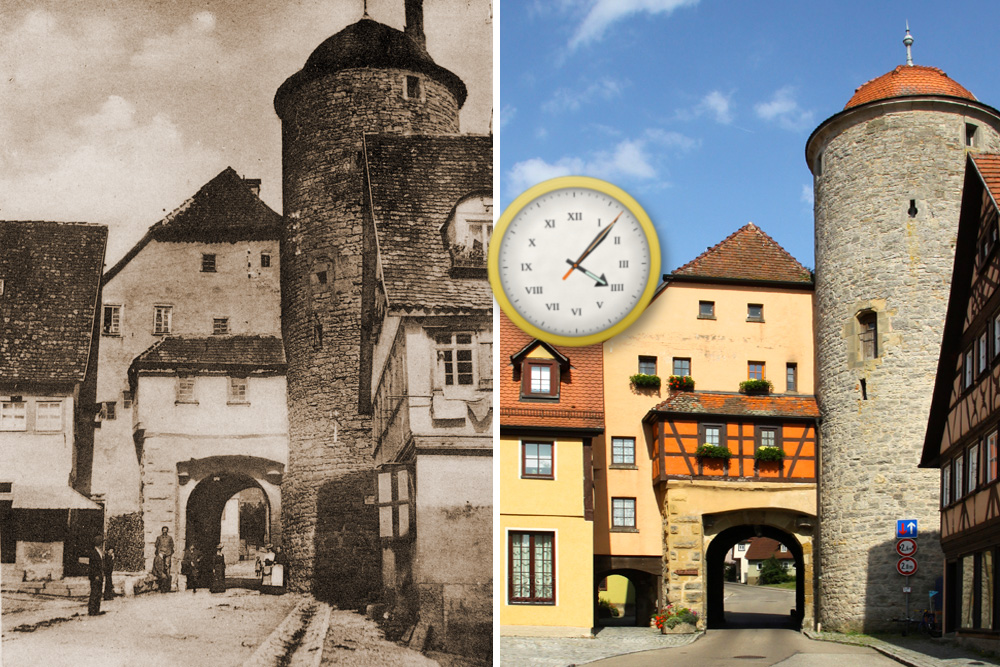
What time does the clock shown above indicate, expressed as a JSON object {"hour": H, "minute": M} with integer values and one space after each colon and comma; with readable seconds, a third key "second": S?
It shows {"hour": 4, "minute": 7, "second": 7}
